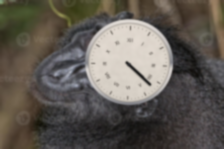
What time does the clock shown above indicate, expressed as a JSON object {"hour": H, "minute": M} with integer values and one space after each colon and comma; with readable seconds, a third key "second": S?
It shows {"hour": 4, "minute": 22}
